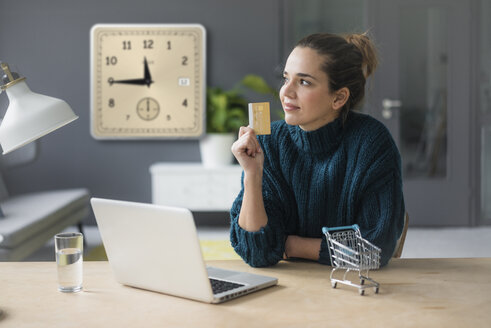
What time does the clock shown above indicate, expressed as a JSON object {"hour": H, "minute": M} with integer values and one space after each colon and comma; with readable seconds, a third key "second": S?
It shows {"hour": 11, "minute": 45}
